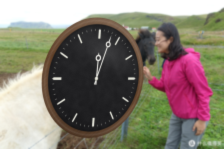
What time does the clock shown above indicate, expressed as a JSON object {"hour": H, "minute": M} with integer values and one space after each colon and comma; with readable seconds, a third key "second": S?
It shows {"hour": 12, "minute": 3}
